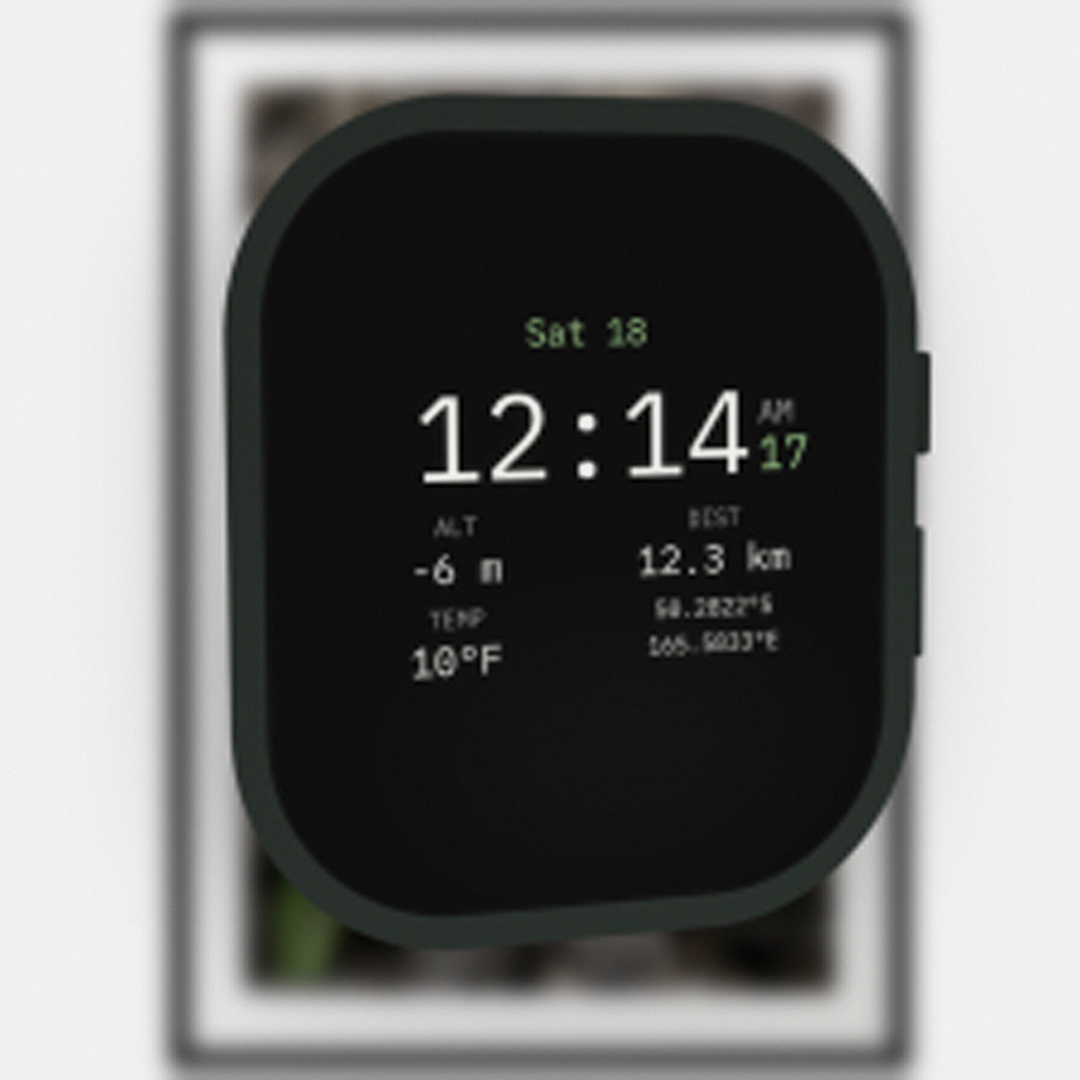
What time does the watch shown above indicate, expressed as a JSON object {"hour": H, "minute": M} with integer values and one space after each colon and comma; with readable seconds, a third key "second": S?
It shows {"hour": 12, "minute": 14, "second": 17}
